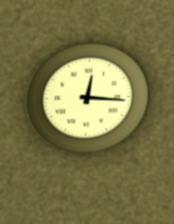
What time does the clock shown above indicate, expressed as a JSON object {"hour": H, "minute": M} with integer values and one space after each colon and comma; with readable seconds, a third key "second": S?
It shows {"hour": 12, "minute": 16}
